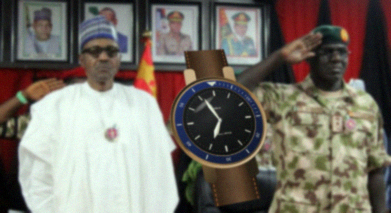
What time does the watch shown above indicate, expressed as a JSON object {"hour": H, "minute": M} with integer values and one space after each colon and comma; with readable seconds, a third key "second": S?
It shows {"hour": 6, "minute": 56}
